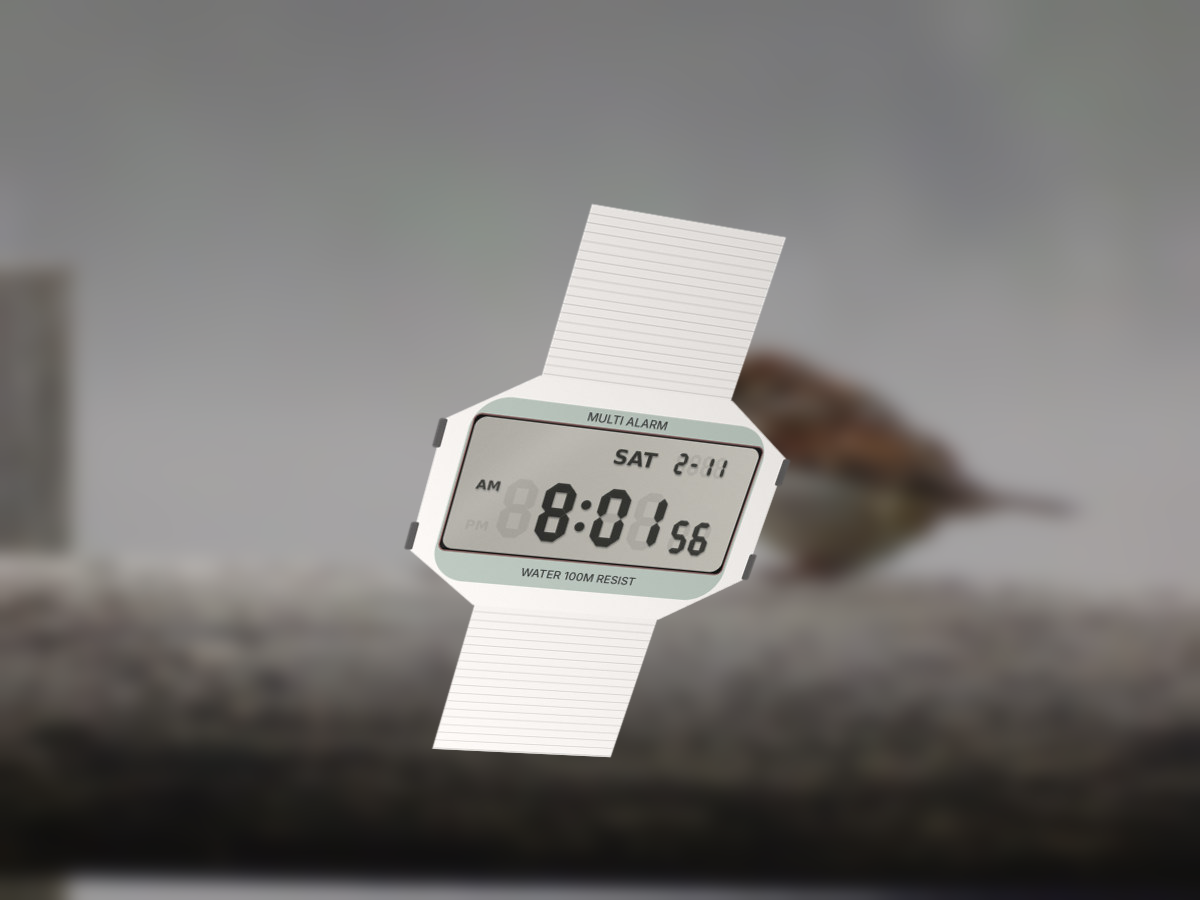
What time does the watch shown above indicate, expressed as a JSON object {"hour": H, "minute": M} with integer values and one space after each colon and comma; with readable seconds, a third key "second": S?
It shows {"hour": 8, "minute": 1, "second": 56}
